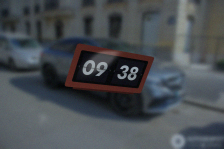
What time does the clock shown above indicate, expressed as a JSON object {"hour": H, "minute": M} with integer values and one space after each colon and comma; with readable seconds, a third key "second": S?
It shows {"hour": 9, "minute": 38}
